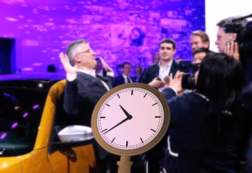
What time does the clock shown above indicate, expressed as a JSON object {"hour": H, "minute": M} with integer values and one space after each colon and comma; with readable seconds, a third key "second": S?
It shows {"hour": 10, "minute": 39}
